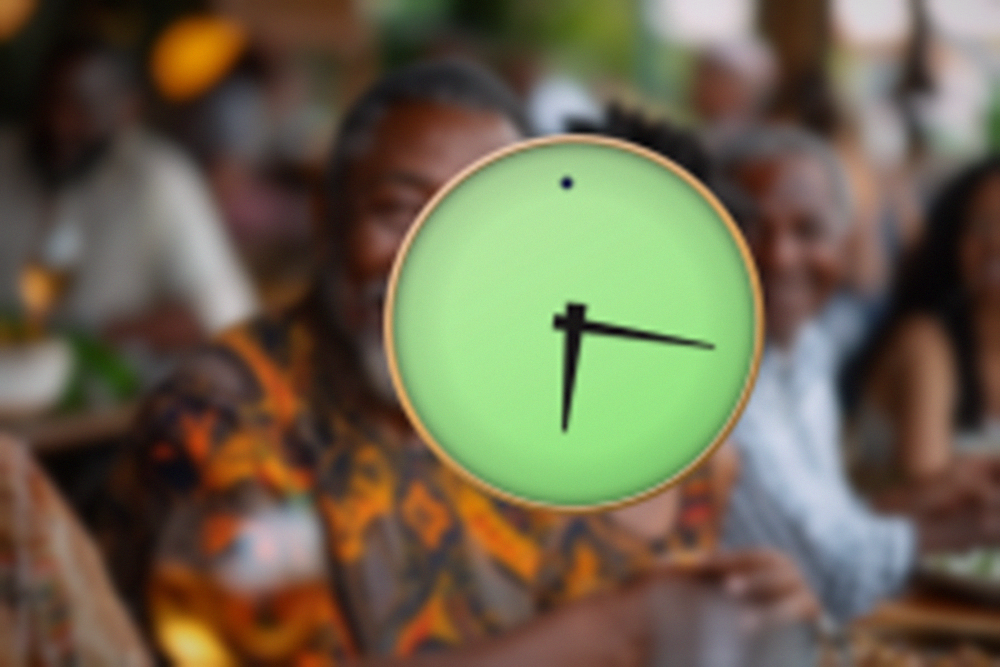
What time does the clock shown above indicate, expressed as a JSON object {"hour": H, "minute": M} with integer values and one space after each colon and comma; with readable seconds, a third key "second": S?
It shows {"hour": 6, "minute": 17}
